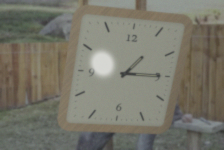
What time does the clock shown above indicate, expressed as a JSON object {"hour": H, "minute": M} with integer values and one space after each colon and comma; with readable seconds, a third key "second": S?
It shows {"hour": 1, "minute": 15}
